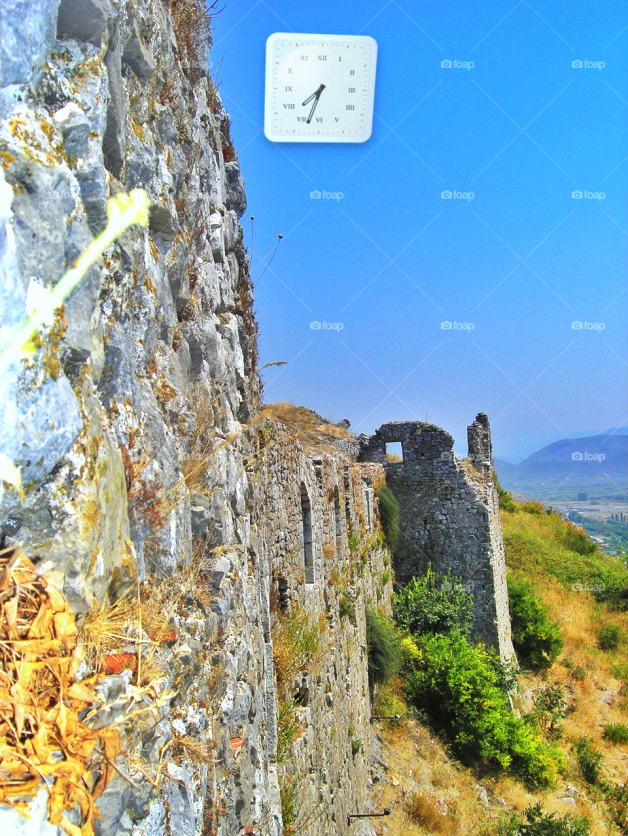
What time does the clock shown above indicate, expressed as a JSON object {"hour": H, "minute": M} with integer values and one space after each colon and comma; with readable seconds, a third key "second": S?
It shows {"hour": 7, "minute": 33}
